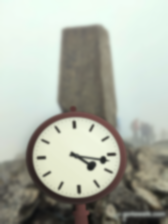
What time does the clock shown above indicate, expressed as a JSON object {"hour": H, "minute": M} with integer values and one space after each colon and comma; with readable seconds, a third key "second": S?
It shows {"hour": 4, "minute": 17}
